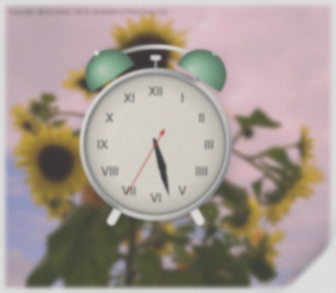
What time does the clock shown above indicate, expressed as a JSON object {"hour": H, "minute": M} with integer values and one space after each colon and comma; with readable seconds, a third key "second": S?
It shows {"hour": 5, "minute": 27, "second": 35}
